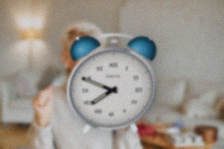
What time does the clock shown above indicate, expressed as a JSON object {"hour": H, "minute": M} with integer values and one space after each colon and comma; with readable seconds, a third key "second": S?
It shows {"hour": 7, "minute": 49}
